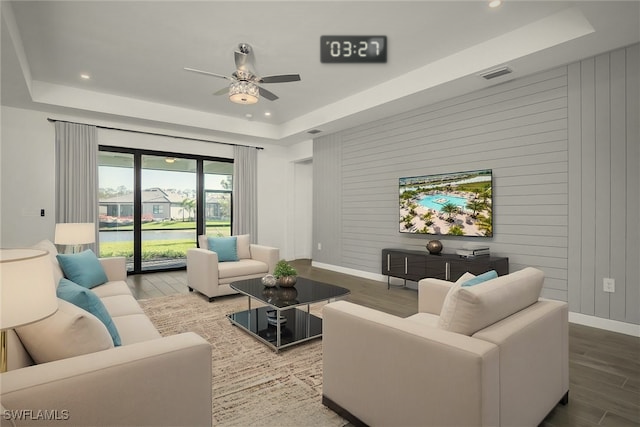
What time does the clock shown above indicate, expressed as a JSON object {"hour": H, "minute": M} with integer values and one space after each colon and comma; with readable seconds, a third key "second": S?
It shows {"hour": 3, "minute": 27}
